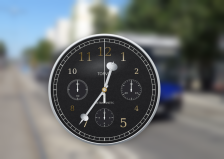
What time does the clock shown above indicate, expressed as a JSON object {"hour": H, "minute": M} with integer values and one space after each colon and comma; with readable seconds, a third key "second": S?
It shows {"hour": 12, "minute": 36}
